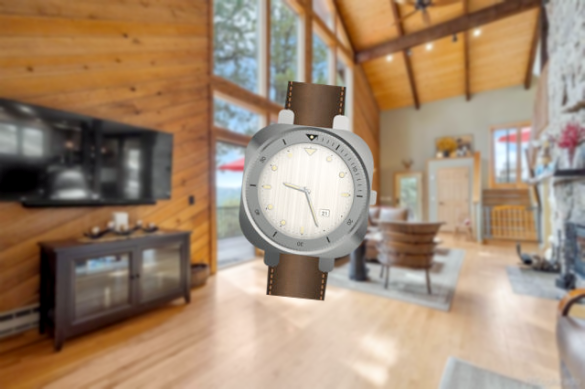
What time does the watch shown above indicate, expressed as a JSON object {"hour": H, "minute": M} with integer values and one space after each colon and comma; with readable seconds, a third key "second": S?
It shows {"hour": 9, "minute": 26}
